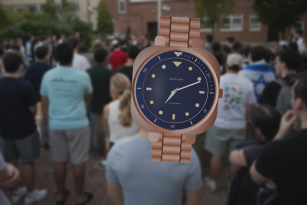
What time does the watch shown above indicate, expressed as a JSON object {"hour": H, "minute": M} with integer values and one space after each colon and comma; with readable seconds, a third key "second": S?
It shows {"hour": 7, "minute": 11}
